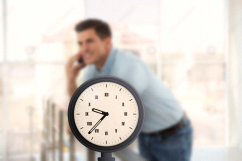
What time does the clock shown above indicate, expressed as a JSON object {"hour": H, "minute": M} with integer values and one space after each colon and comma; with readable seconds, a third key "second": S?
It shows {"hour": 9, "minute": 37}
